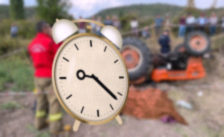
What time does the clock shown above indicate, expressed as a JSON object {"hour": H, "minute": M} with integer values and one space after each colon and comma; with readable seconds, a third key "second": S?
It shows {"hour": 9, "minute": 22}
